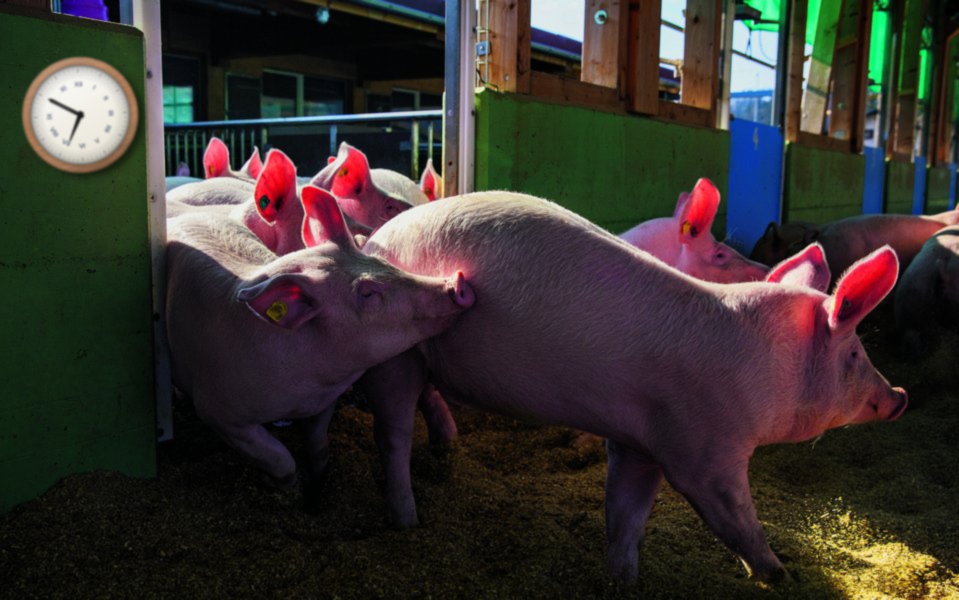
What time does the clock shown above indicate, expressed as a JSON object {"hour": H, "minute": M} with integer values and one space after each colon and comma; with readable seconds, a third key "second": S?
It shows {"hour": 6, "minute": 50}
